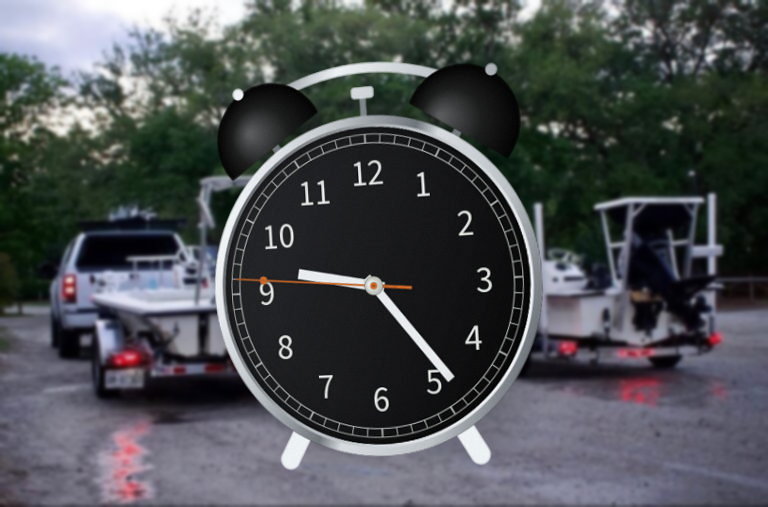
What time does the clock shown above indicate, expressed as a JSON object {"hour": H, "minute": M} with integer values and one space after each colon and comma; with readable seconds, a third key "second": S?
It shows {"hour": 9, "minute": 23, "second": 46}
